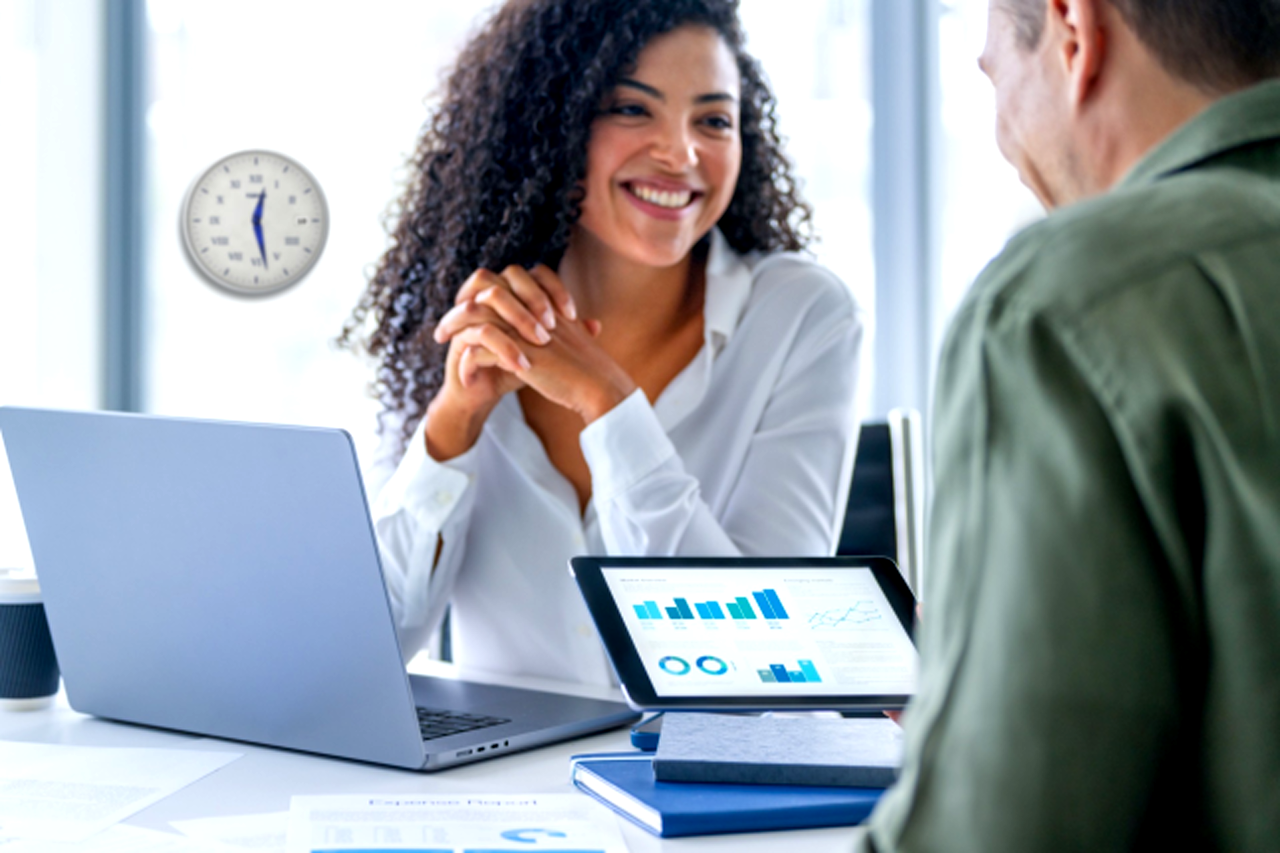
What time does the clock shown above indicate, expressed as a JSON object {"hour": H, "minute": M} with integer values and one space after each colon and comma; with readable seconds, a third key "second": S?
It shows {"hour": 12, "minute": 28}
